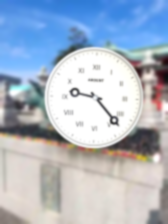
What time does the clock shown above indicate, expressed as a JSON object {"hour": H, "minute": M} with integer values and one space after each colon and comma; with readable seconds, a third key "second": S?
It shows {"hour": 9, "minute": 23}
